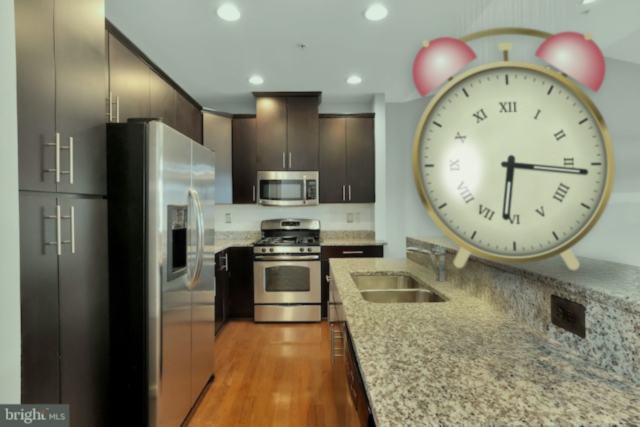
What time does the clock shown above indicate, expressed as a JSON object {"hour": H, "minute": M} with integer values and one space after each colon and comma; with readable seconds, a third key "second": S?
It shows {"hour": 6, "minute": 16}
